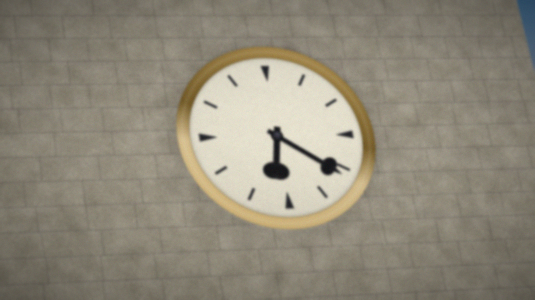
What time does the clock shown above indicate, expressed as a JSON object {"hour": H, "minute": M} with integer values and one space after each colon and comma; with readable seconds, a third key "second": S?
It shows {"hour": 6, "minute": 21}
